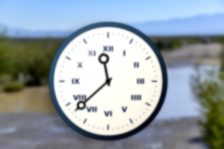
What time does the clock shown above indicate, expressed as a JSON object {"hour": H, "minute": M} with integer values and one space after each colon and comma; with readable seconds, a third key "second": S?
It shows {"hour": 11, "minute": 38}
